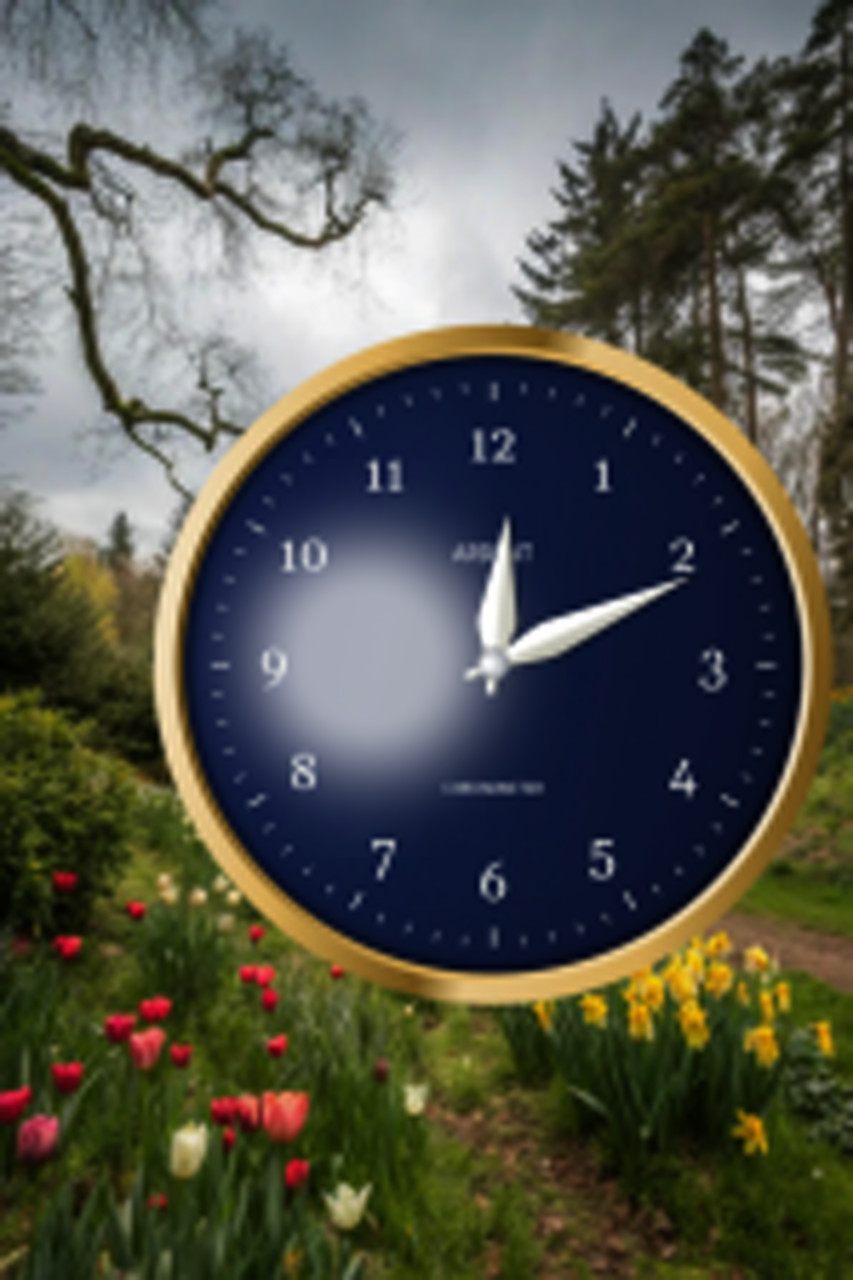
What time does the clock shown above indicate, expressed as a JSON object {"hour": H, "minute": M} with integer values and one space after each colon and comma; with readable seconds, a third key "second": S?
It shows {"hour": 12, "minute": 11}
